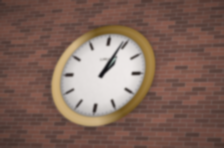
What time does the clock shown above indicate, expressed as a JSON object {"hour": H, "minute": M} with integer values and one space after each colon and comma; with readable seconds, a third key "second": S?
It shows {"hour": 1, "minute": 4}
